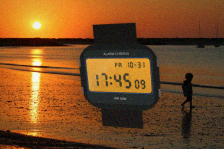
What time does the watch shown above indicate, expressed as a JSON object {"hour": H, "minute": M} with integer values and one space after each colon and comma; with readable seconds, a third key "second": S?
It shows {"hour": 17, "minute": 45, "second": 9}
